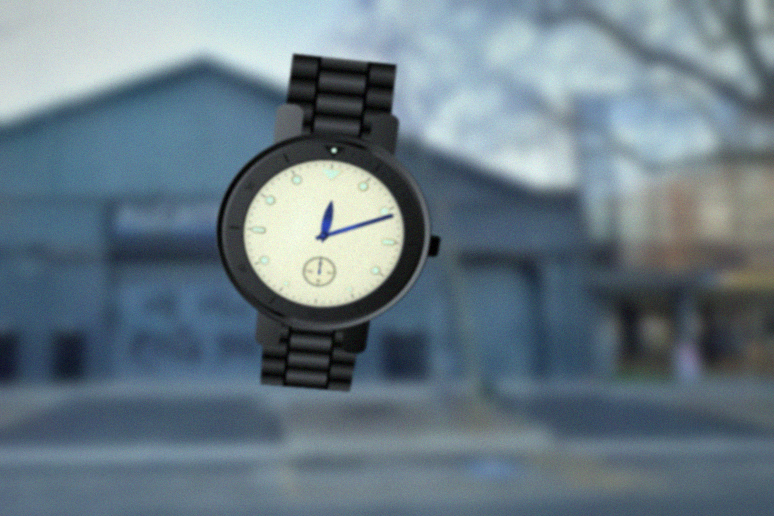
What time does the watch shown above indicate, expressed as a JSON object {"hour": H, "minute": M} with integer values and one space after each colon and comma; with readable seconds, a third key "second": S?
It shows {"hour": 12, "minute": 11}
